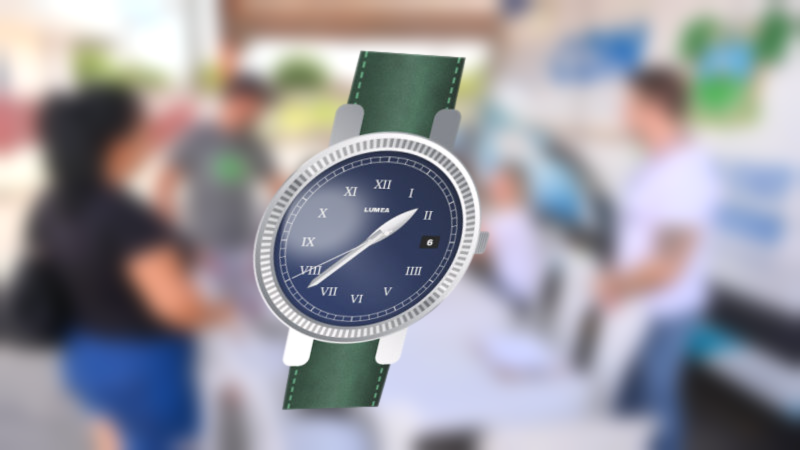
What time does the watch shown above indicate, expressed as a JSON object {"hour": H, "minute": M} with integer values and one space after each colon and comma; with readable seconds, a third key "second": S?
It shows {"hour": 1, "minute": 37, "second": 40}
